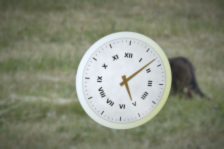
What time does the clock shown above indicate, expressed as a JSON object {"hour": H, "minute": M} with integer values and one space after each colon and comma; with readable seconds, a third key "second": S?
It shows {"hour": 5, "minute": 8}
